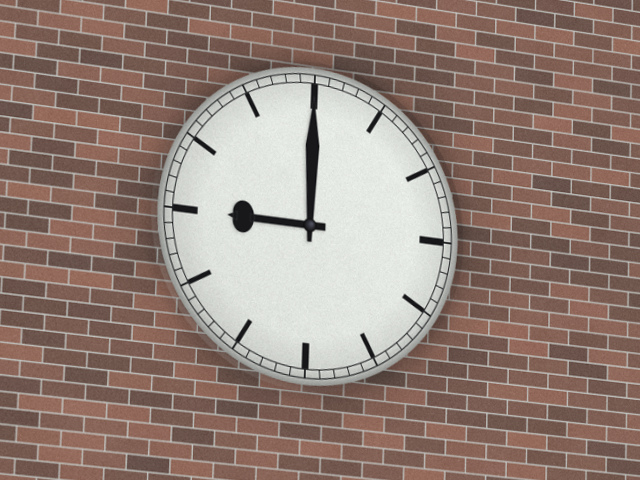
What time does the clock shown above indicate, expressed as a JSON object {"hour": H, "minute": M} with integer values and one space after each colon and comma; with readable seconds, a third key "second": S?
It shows {"hour": 9, "minute": 0}
